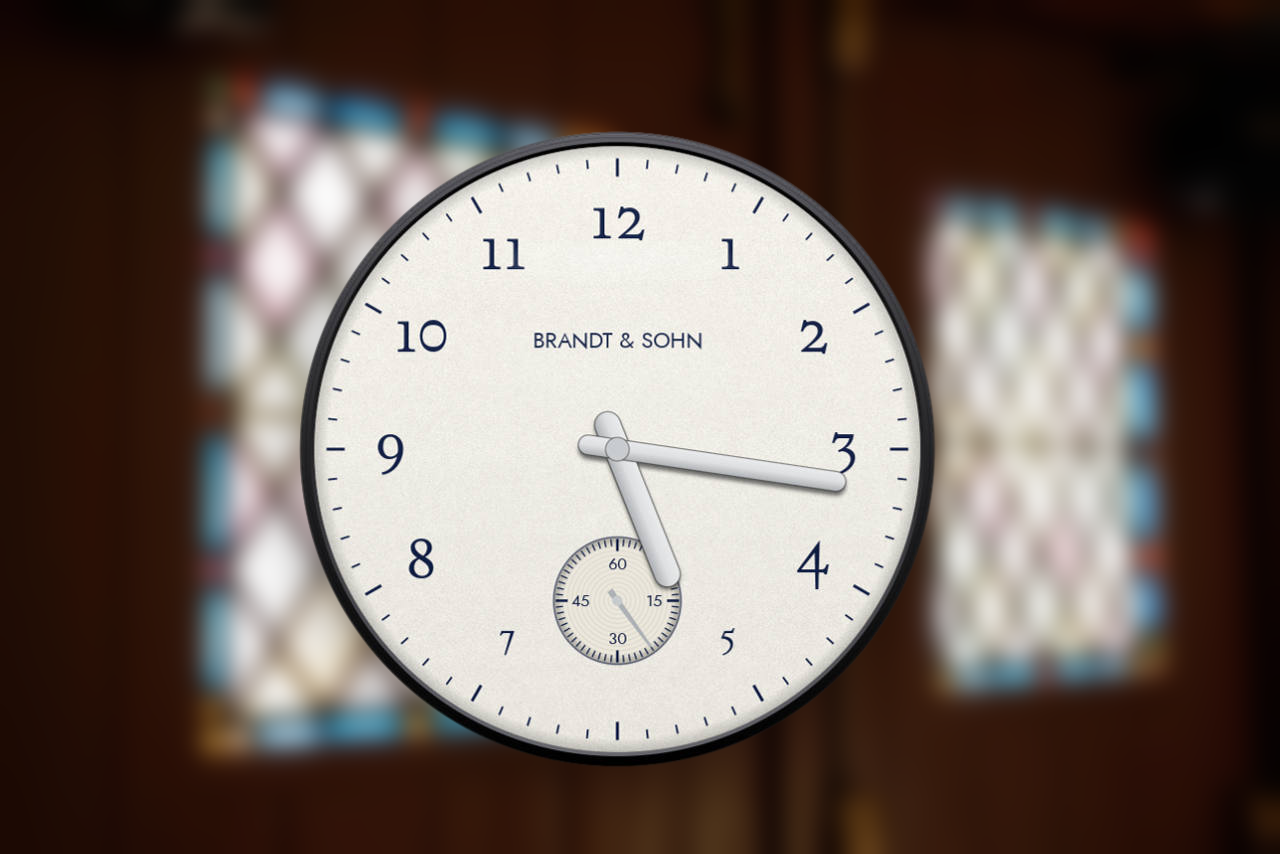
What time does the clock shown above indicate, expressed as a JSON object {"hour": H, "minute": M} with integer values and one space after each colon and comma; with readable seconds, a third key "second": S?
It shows {"hour": 5, "minute": 16, "second": 24}
